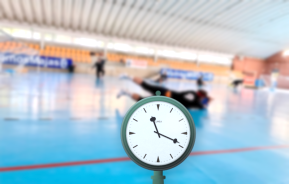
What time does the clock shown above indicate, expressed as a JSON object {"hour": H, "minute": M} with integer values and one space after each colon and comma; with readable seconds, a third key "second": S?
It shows {"hour": 11, "minute": 19}
